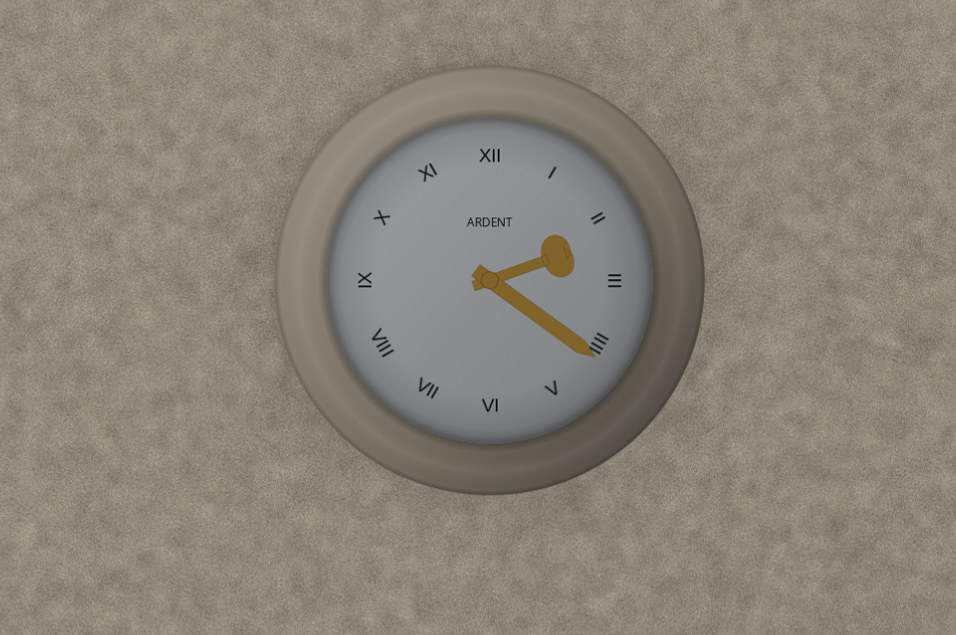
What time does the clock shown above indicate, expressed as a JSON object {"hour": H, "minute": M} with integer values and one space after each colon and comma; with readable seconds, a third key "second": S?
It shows {"hour": 2, "minute": 21}
